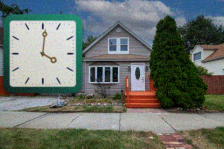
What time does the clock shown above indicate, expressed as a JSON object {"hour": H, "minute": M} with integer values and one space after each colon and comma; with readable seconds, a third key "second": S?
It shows {"hour": 4, "minute": 1}
